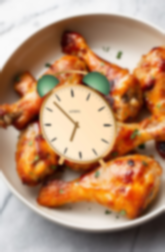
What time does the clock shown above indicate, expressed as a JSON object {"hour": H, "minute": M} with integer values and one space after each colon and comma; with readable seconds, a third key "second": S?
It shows {"hour": 6, "minute": 53}
